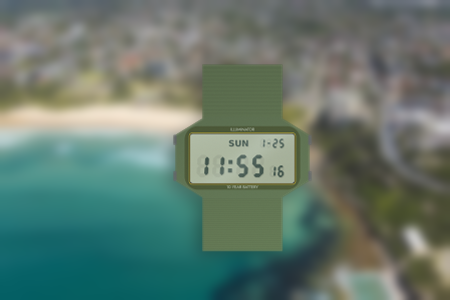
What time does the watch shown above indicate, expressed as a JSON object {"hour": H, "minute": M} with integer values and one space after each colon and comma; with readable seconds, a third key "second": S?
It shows {"hour": 11, "minute": 55, "second": 16}
